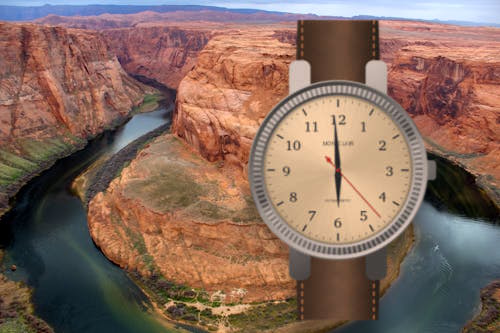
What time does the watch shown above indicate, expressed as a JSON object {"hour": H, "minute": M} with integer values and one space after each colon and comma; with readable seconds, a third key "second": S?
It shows {"hour": 5, "minute": 59, "second": 23}
